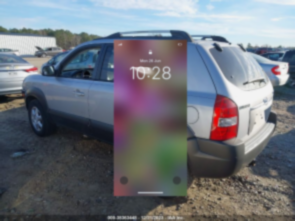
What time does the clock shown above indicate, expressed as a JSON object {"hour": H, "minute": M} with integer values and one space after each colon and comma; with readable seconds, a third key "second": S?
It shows {"hour": 10, "minute": 28}
